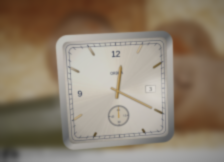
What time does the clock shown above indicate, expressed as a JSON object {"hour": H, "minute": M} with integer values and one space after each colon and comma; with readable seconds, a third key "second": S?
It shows {"hour": 12, "minute": 20}
